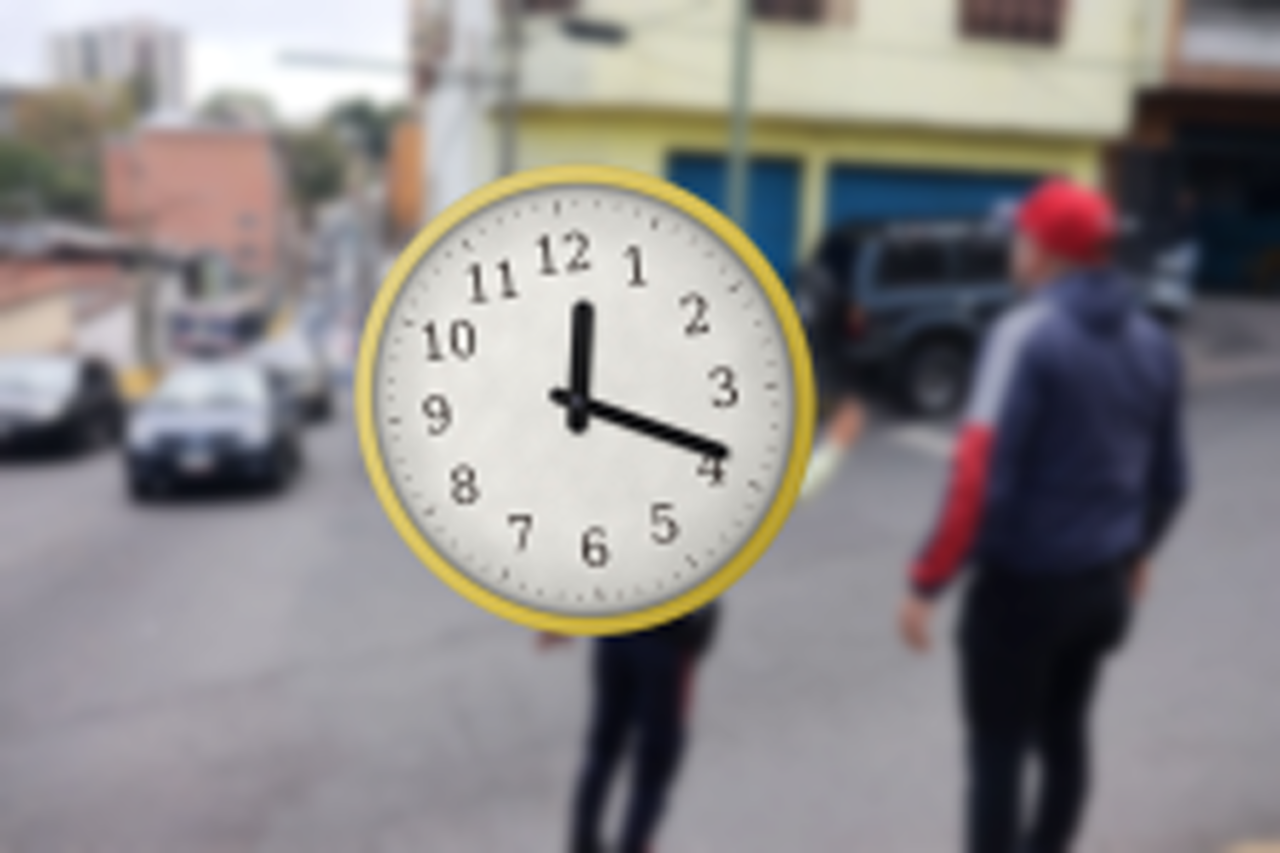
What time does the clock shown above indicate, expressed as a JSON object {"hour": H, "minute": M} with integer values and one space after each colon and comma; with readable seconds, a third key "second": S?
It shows {"hour": 12, "minute": 19}
